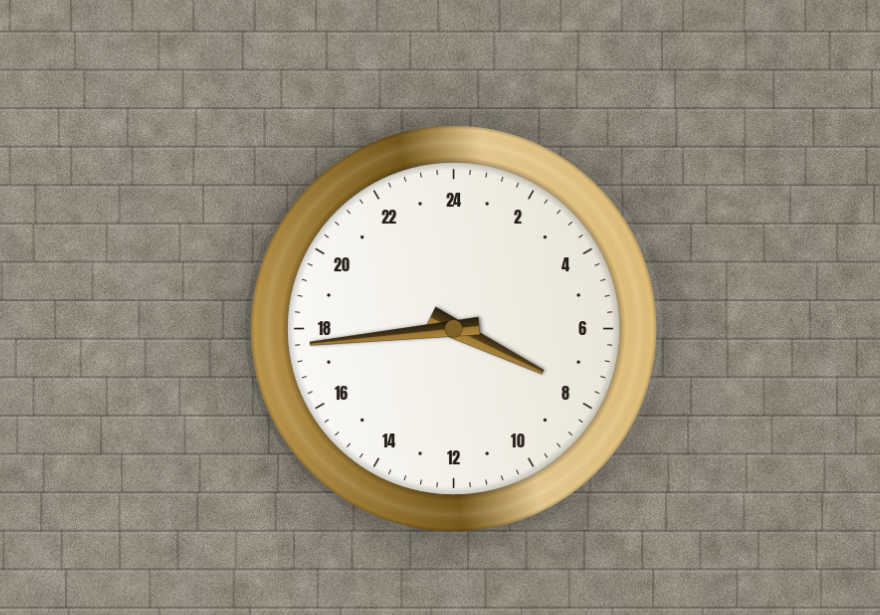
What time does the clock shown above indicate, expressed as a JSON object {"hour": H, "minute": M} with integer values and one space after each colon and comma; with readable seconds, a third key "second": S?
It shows {"hour": 7, "minute": 44}
